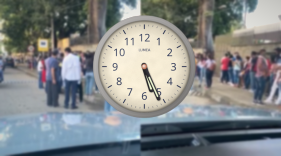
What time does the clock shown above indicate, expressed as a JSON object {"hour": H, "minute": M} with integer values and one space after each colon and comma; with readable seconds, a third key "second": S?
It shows {"hour": 5, "minute": 26}
